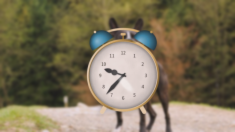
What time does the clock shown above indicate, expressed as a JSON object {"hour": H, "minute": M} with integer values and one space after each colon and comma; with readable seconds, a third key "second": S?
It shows {"hour": 9, "minute": 37}
